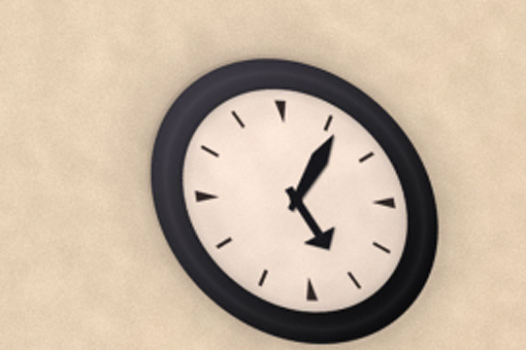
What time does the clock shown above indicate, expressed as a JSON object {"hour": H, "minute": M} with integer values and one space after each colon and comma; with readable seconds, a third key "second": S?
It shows {"hour": 5, "minute": 6}
